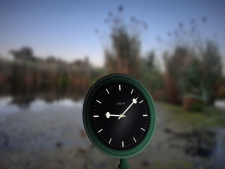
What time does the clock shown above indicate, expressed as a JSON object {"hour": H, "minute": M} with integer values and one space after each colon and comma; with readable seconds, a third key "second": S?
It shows {"hour": 9, "minute": 8}
